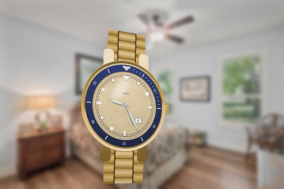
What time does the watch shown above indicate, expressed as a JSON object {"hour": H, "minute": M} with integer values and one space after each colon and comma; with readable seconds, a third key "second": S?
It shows {"hour": 9, "minute": 25}
